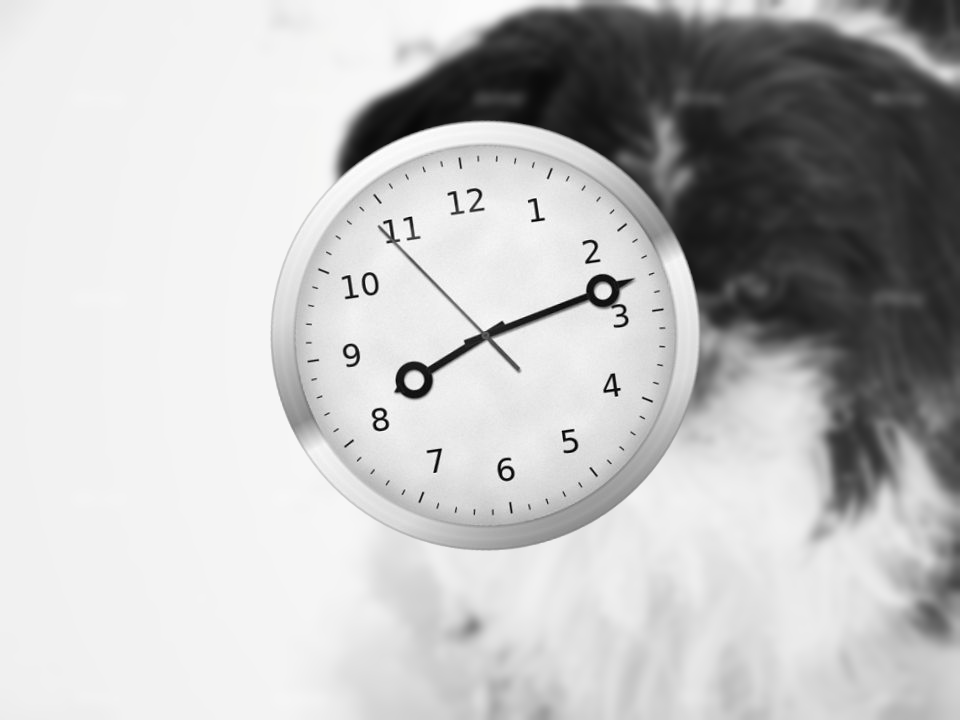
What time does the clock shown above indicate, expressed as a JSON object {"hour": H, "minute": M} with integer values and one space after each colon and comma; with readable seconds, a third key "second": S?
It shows {"hour": 8, "minute": 12, "second": 54}
